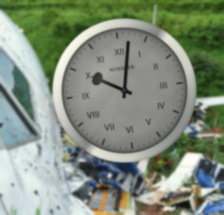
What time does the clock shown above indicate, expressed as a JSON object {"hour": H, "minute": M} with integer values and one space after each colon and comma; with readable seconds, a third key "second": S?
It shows {"hour": 10, "minute": 2}
